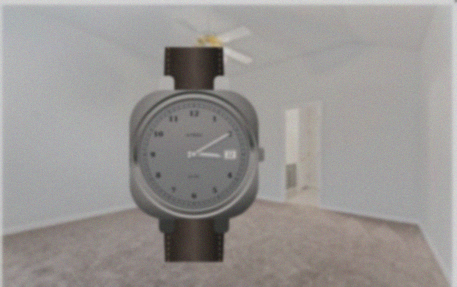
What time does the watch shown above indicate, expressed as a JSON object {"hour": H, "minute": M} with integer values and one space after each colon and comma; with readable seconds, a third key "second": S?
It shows {"hour": 3, "minute": 10}
